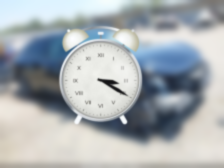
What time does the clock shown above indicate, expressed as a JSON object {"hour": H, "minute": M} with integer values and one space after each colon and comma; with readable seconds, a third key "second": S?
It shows {"hour": 3, "minute": 20}
